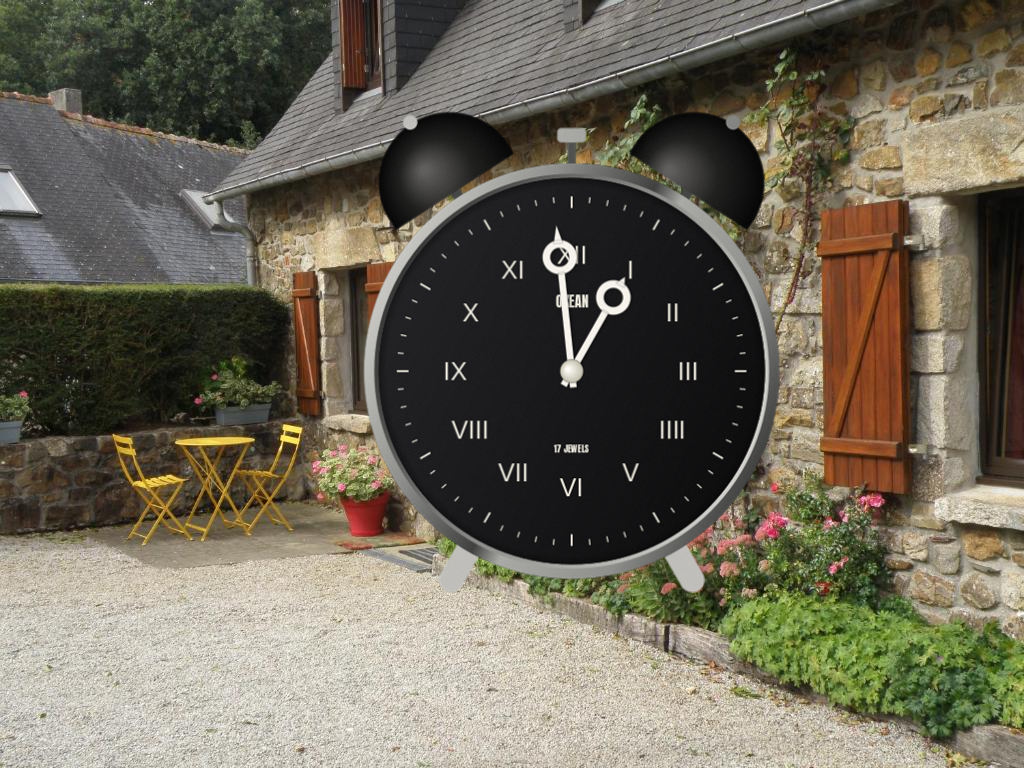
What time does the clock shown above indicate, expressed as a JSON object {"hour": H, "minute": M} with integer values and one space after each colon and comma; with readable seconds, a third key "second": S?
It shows {"hour": 12, "minute": 59}
